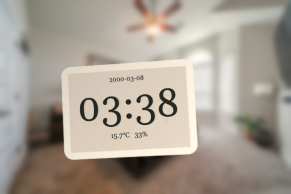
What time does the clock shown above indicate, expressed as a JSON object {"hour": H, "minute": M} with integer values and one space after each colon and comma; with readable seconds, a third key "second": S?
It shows {"hour": 3, "minute": 38}
